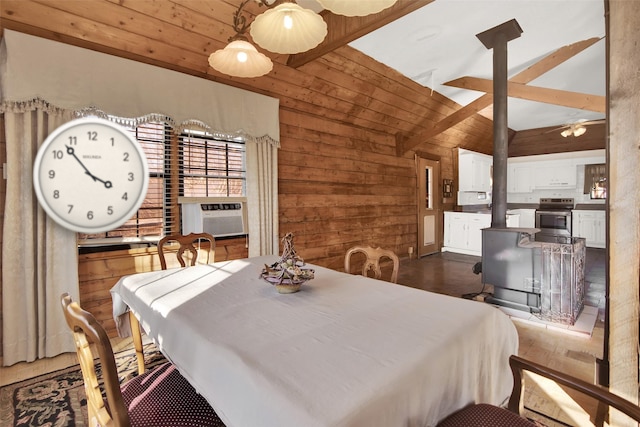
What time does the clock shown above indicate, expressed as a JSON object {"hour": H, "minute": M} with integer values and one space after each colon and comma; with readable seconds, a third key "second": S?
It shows {"hour": 3, "minute": 53}
